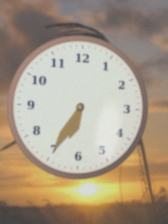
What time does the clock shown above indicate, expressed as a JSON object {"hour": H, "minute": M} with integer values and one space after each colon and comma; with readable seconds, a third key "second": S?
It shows {"hour": 6, "minute": 35}
